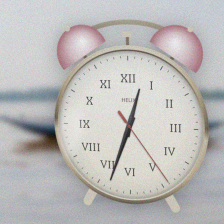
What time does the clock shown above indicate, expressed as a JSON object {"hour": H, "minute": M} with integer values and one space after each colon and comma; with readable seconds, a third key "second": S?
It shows {"hour": 12, "minute": 33, "second": 24}
